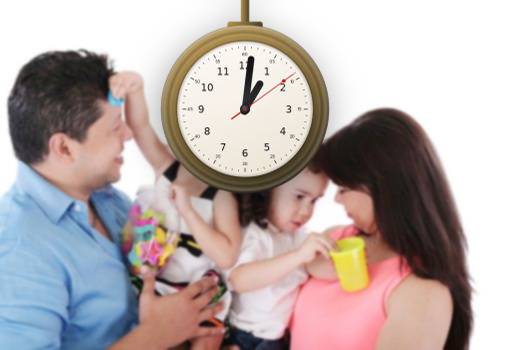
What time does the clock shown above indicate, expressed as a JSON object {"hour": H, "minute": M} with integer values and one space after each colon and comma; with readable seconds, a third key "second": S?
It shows {"hour": 1, "minute": 1, "second": 9}
